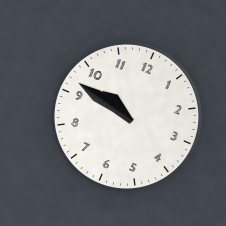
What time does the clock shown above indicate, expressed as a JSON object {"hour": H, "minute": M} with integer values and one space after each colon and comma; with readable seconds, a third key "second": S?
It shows {"hour": 9, "minute": 47}
